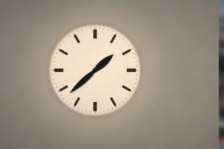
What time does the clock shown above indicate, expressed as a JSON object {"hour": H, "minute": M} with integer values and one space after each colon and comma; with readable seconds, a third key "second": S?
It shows {"hour": 1, "minute": 38}
